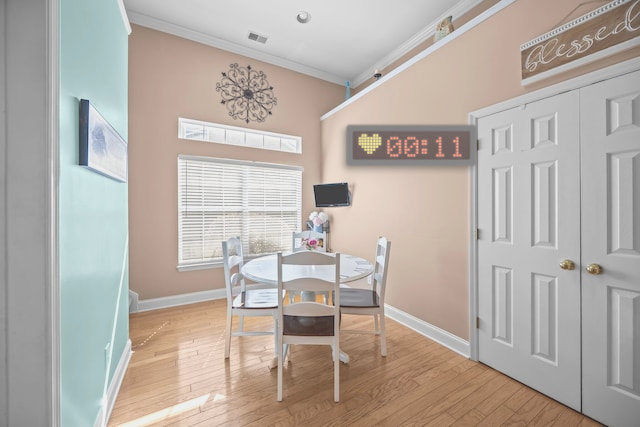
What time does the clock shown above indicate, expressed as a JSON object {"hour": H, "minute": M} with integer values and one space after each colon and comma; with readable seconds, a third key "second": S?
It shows {"hour": 0, "minute": 11}
